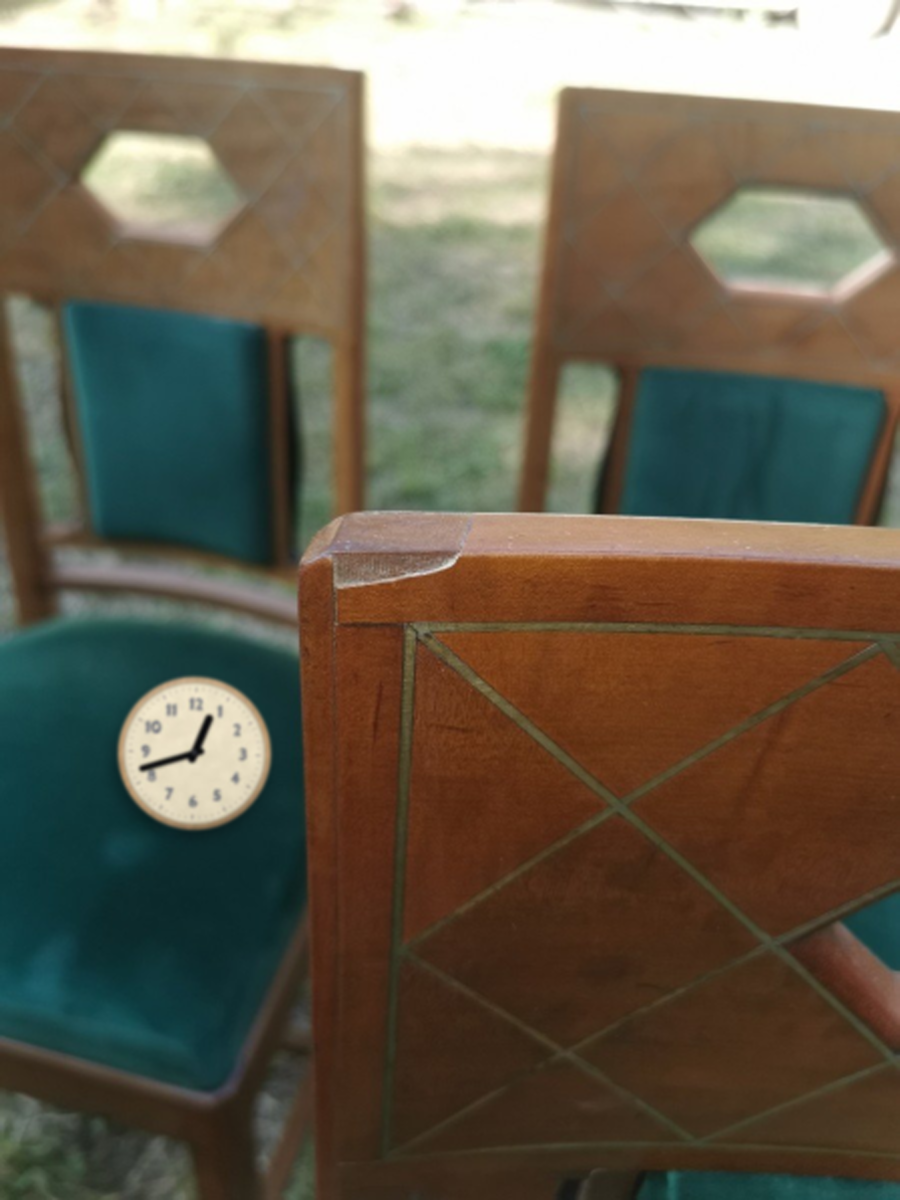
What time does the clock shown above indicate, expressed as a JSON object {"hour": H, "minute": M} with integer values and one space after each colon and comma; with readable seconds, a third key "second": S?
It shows {"hour": 12, "minute": 42}
